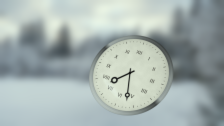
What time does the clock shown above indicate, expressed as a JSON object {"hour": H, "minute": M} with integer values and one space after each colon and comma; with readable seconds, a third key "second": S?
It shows {"hour": 7, "minute": 27}
